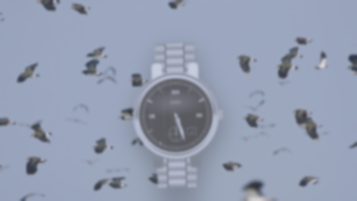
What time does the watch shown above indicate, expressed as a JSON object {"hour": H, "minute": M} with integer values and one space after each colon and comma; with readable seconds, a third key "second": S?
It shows {"hour": 5, "minute": 27}
